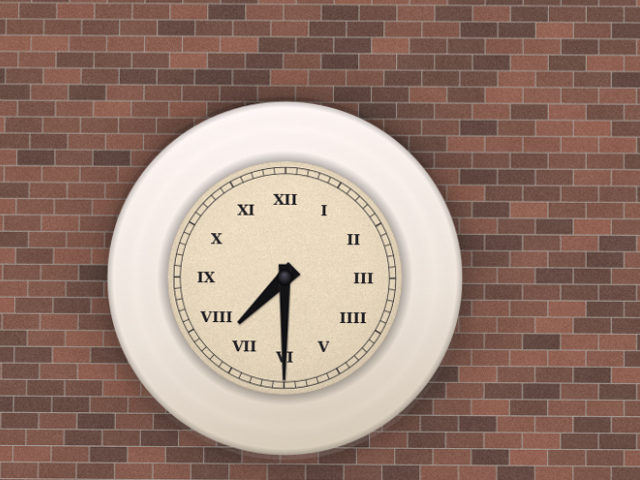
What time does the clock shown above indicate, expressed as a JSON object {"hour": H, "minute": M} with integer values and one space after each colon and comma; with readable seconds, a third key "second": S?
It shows {"hour": 7, "minute": 30}
